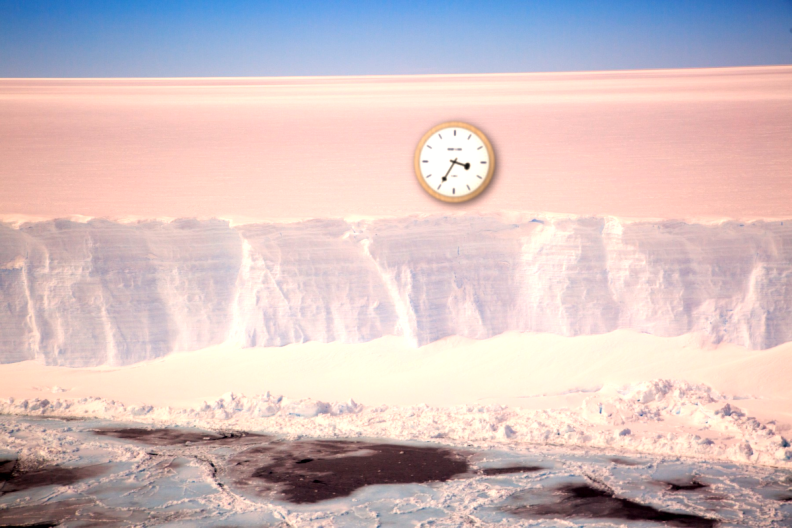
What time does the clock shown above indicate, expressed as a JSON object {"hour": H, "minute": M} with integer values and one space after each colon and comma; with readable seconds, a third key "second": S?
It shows {"hour": 3, "minute": 35}
